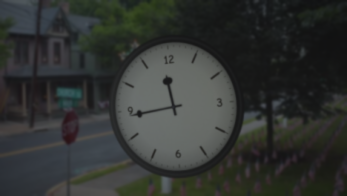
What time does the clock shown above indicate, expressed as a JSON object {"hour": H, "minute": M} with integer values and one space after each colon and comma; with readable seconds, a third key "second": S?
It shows {"hour": 11, "minute": 44}
